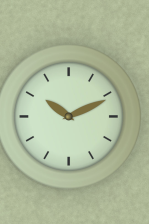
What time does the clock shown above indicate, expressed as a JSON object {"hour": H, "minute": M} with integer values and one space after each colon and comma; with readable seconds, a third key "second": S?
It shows {"hour": 10, "minute": 11}
